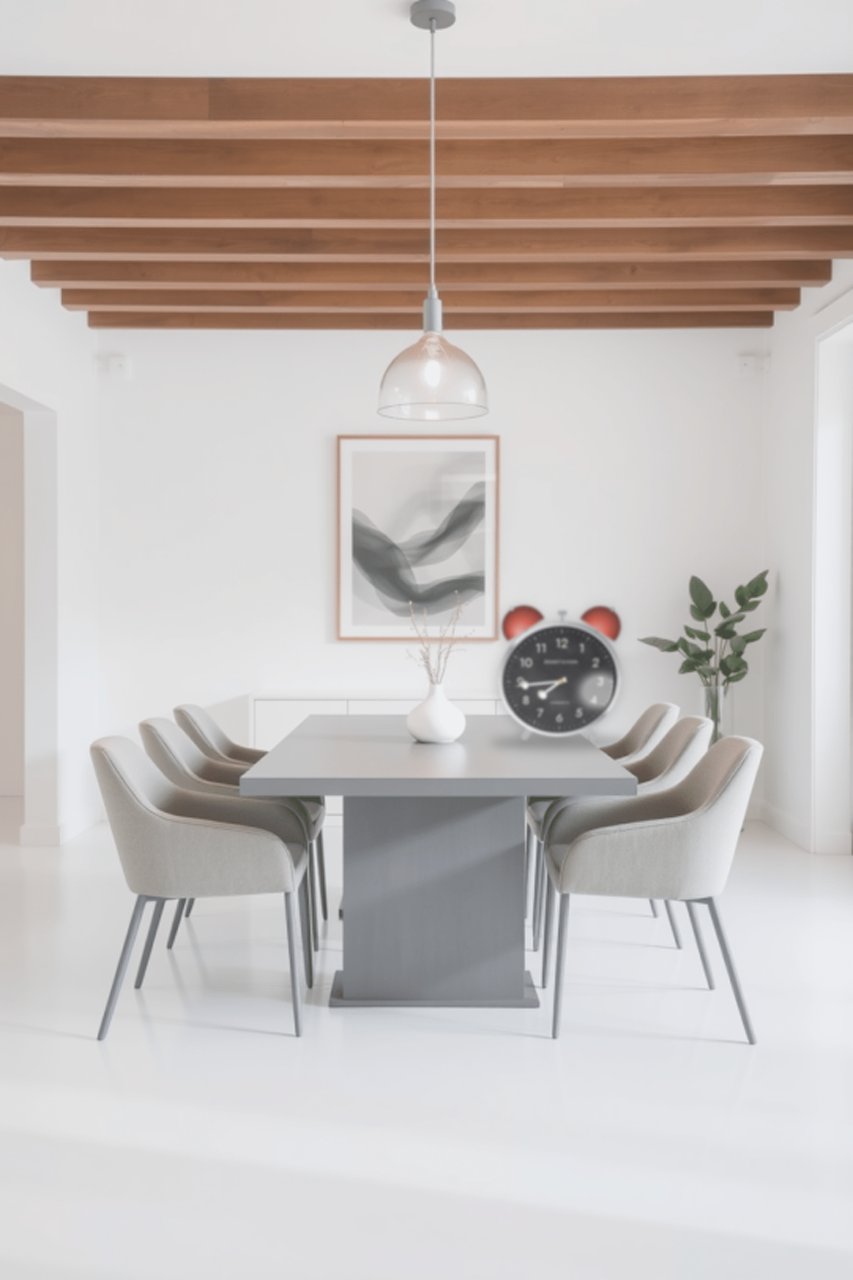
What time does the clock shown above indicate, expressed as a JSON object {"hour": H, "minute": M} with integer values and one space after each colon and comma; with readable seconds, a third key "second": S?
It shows {"hour": 7, "minute": 44}
